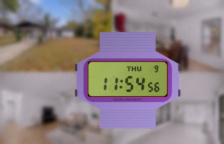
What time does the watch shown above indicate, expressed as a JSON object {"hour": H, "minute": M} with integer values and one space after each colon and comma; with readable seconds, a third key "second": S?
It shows {"hour": 11, "minute": 54, "second": 56}
